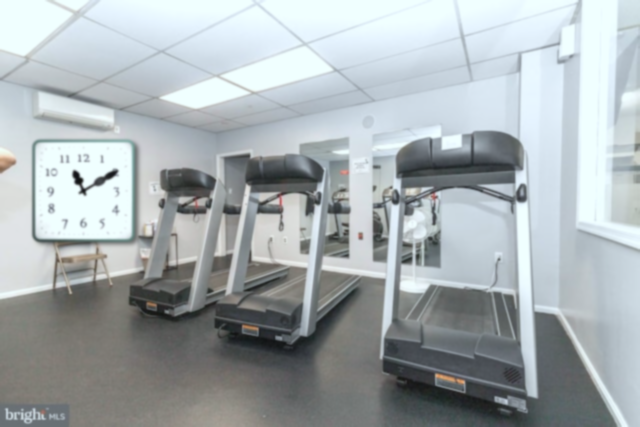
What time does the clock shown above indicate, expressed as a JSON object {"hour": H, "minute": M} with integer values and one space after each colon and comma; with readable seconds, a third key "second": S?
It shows {"hour": 11, "minute": 10}
